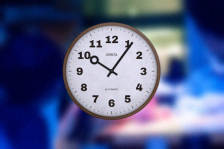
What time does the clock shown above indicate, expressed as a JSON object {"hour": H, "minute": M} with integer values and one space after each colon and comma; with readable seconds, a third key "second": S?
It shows {"hour": 10, "minute": 6}
